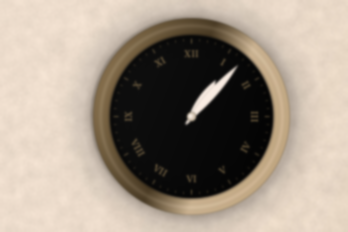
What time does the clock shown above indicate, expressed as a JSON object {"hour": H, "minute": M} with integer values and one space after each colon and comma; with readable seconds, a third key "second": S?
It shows {"hour": 1, "minute": 7}
